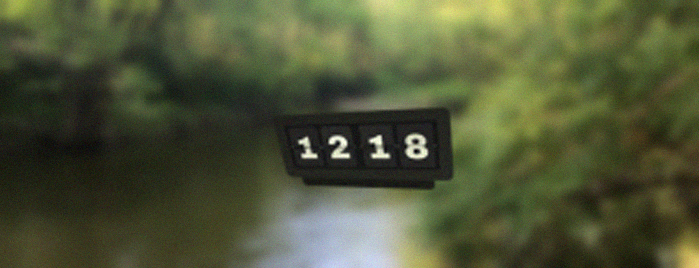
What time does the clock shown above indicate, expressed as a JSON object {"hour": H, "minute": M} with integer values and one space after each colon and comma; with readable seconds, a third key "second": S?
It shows {"hour": 12, "minute": 18}
